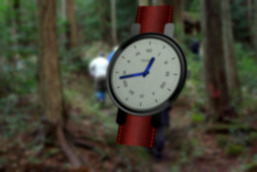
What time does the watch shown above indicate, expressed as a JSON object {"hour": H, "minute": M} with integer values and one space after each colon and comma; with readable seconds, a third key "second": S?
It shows {"hour": 12, "minute": 43}
